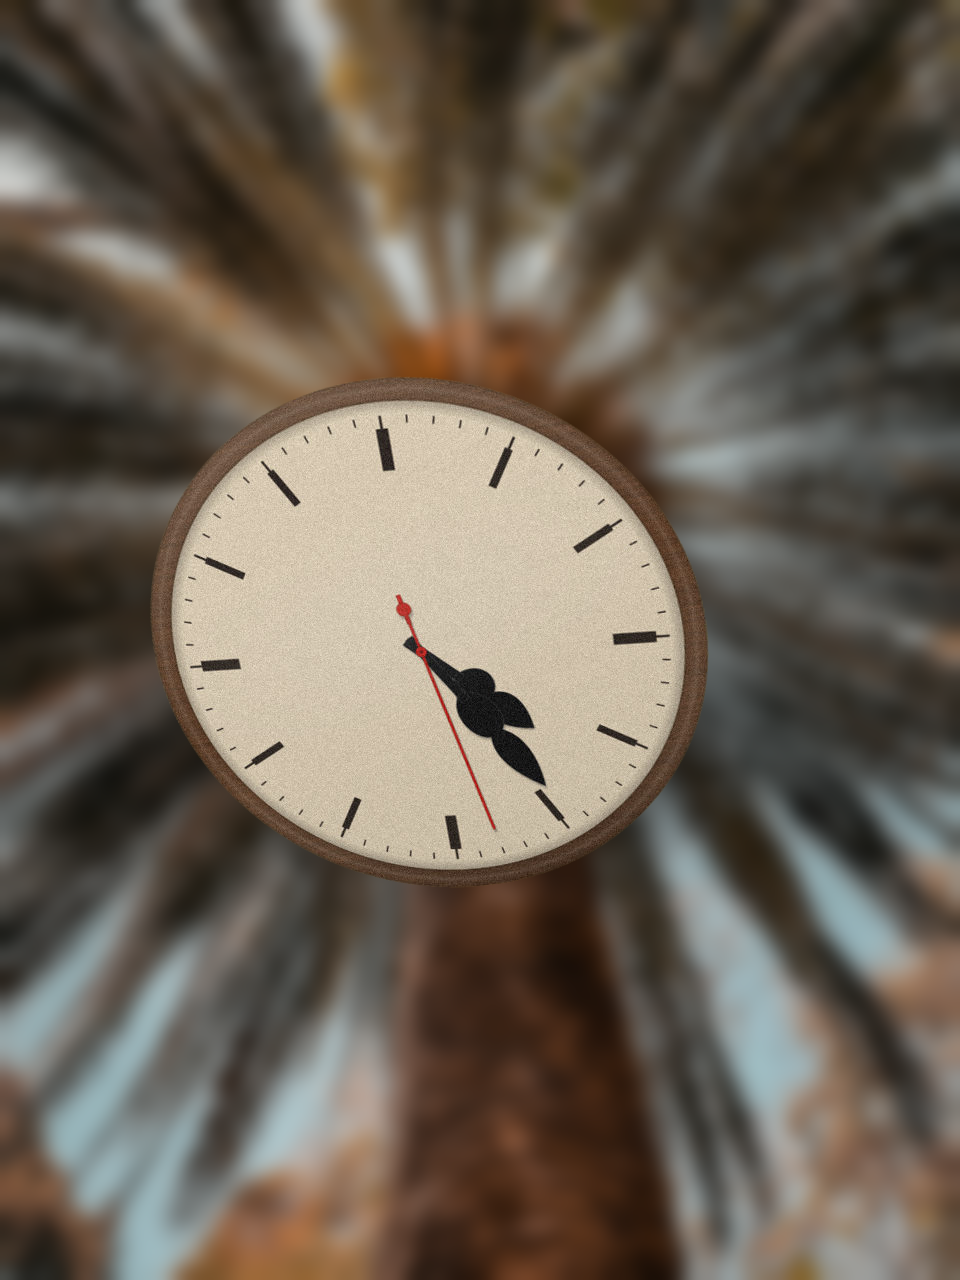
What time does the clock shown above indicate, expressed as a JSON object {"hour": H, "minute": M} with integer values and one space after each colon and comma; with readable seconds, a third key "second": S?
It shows {"hour": 4, "minute": 24, "second": 28}
